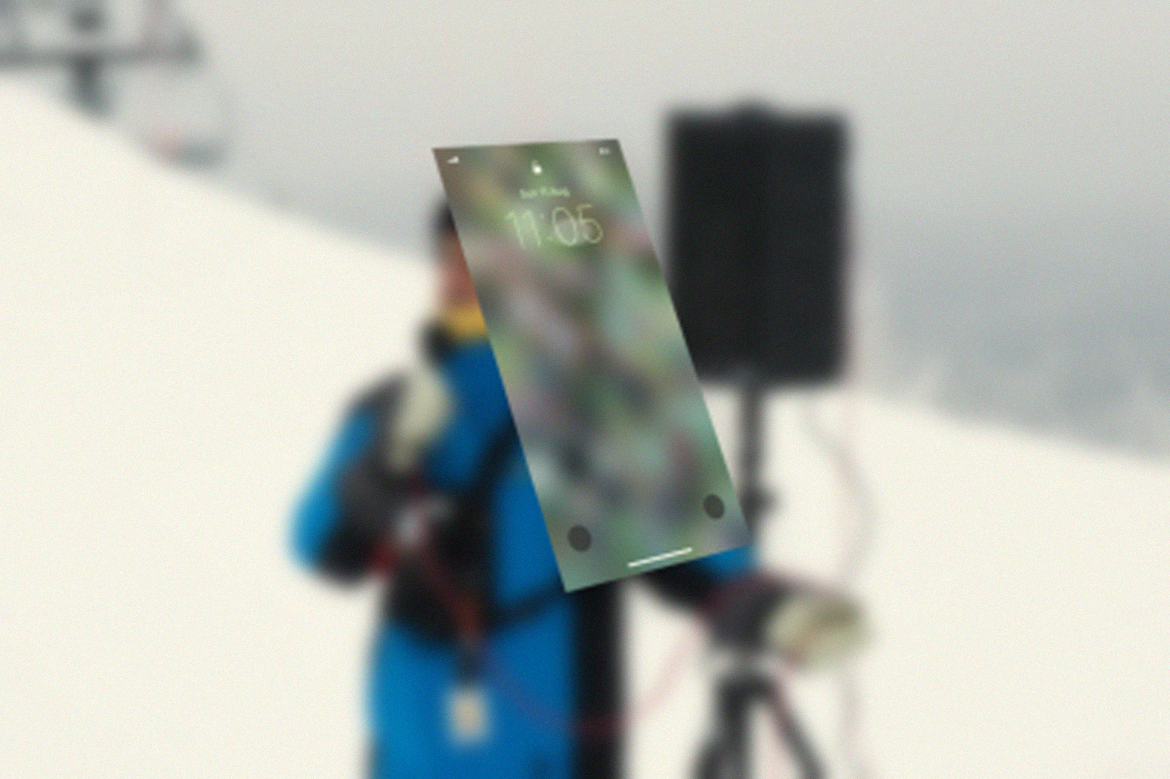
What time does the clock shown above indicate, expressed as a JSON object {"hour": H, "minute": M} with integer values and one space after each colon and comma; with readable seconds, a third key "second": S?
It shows {"hour": 11, "minute": 5}
